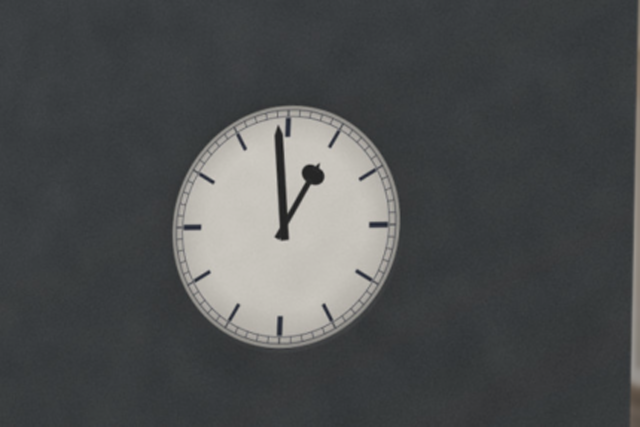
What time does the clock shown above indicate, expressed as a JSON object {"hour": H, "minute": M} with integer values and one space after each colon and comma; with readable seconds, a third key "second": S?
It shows {"hour": 12, "minute": 59}
